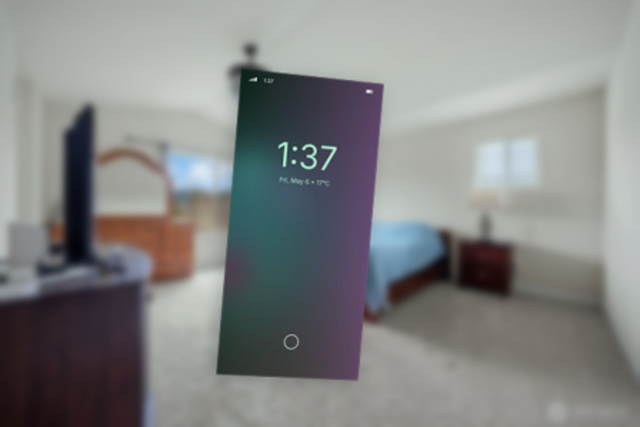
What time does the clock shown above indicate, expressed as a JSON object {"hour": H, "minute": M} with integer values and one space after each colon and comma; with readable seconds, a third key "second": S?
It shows {"hour": 1, "minute": 37}
